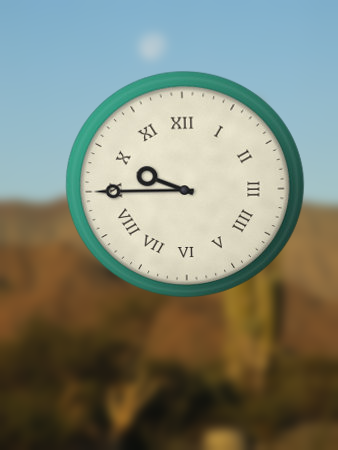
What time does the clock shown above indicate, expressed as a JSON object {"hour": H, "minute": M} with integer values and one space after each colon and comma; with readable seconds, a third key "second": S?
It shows {"hour": 9, "minute": 45}
